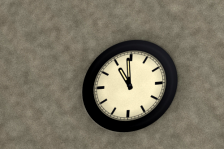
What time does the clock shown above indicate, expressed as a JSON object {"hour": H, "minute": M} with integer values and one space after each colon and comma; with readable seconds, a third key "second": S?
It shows {"hour": 10, "minute": 59}
